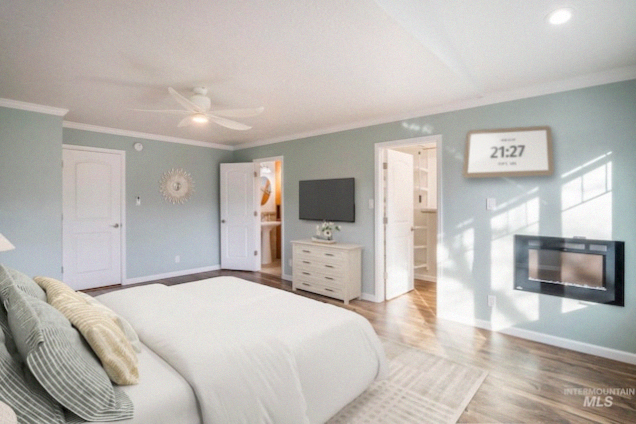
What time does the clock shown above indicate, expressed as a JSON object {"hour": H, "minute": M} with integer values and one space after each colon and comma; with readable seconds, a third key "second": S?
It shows {"hour": 21, "minute": 27}
